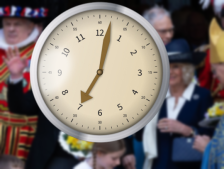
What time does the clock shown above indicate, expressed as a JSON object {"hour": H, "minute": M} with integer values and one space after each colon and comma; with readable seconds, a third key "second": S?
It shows {"hour": 7, "minute": 2}
